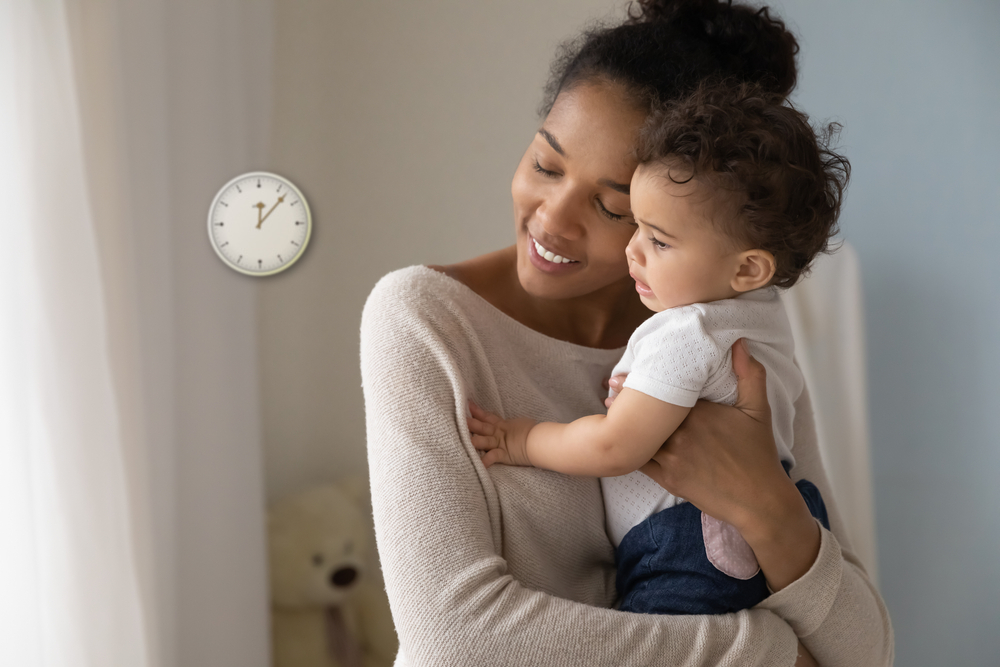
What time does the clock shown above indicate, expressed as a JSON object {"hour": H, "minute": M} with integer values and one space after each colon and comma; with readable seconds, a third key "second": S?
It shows {"hour": 12, "minute": 7}
